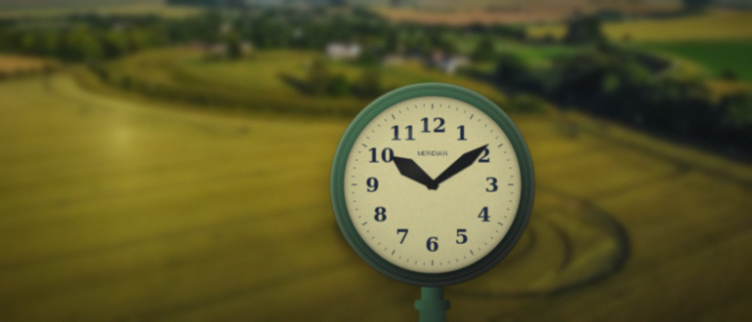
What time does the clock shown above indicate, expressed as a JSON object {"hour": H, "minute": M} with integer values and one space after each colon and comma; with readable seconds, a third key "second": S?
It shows {"hour": 10, "minute": 9}
